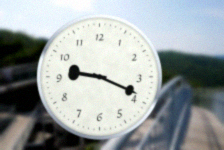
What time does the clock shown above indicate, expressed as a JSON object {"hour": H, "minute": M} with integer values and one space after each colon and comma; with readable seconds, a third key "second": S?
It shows {"hour": 9, "minute": 19}
